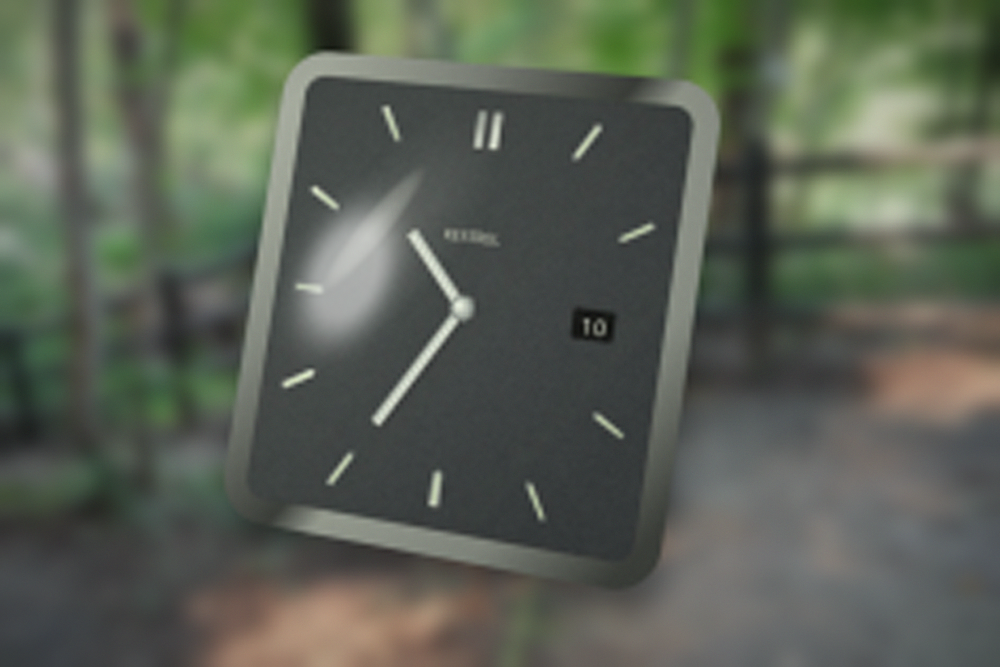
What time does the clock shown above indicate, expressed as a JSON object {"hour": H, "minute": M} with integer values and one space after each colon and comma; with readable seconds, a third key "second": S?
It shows {"hour": 10, "minute": 35}
